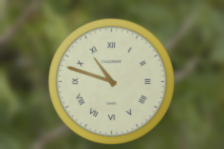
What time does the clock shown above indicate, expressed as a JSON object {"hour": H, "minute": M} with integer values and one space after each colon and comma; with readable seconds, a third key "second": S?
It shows {"hour": 10, "minute": 48}
